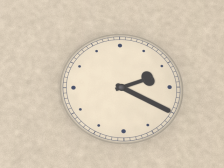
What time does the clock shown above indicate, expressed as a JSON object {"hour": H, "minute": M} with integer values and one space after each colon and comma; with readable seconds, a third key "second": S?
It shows {"hour": 2, "minute": 20}
